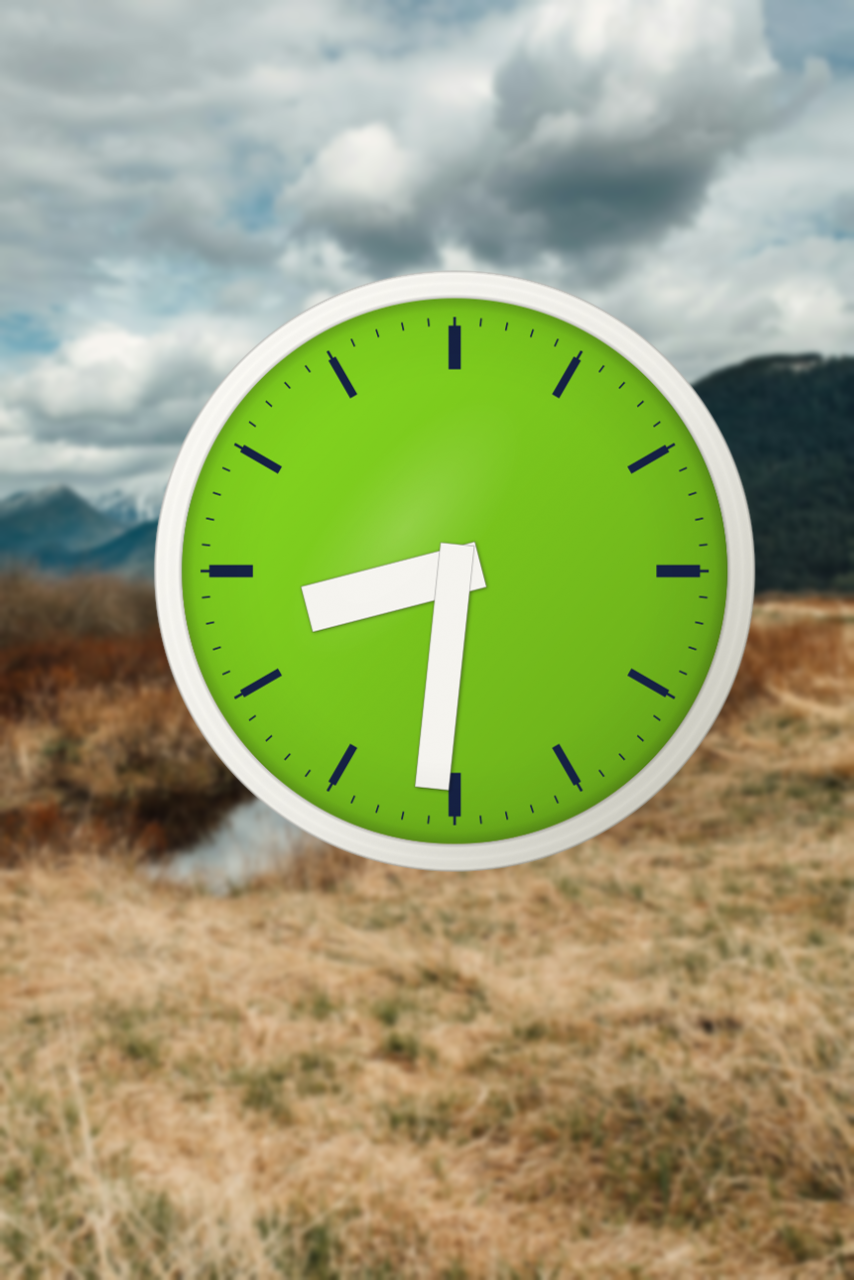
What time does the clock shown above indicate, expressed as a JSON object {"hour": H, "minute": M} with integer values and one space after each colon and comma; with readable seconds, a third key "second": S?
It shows {"hour": 8, "minute": 31}
